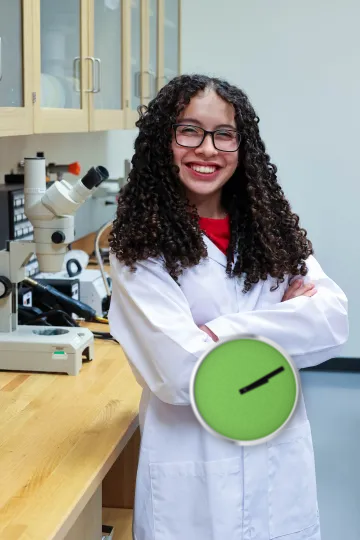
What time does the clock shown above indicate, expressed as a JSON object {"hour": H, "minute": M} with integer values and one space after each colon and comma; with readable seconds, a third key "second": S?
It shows {"hour": 2, "minute": 10}
